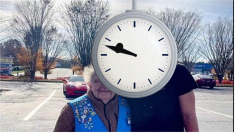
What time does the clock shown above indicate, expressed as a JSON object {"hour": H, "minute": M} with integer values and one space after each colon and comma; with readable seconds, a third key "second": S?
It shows {"hour": 9, "minute": 48}
